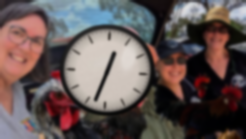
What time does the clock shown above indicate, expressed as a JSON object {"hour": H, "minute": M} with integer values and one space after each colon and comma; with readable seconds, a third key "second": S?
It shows {"hour": 12, "minute": 33}
